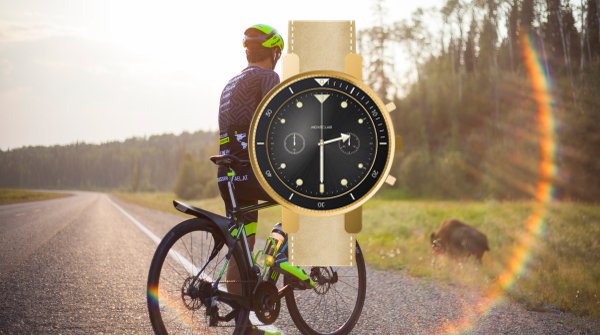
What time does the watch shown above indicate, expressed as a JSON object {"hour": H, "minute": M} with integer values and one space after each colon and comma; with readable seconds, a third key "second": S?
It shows {"hour": 2, "minute": 30}
